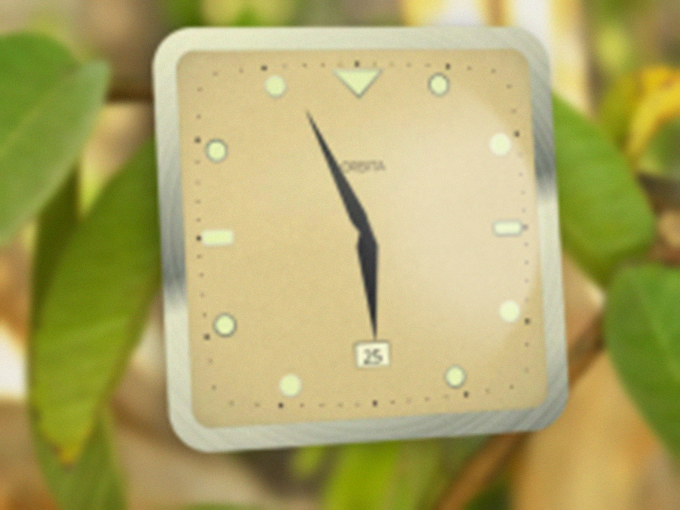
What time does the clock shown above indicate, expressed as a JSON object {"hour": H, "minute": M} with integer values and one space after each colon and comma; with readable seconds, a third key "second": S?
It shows {"hour": 5, "minute": 56}
